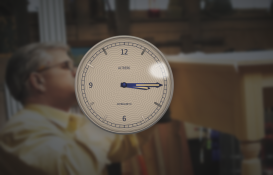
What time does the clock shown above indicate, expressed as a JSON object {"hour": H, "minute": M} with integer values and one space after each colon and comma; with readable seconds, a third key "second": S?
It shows {"hour": 3, "minute": 15}
